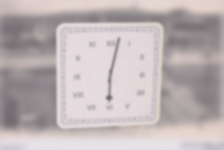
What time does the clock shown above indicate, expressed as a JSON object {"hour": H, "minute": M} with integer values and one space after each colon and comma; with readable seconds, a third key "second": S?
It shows {"hour": 6, "minute": 2}
